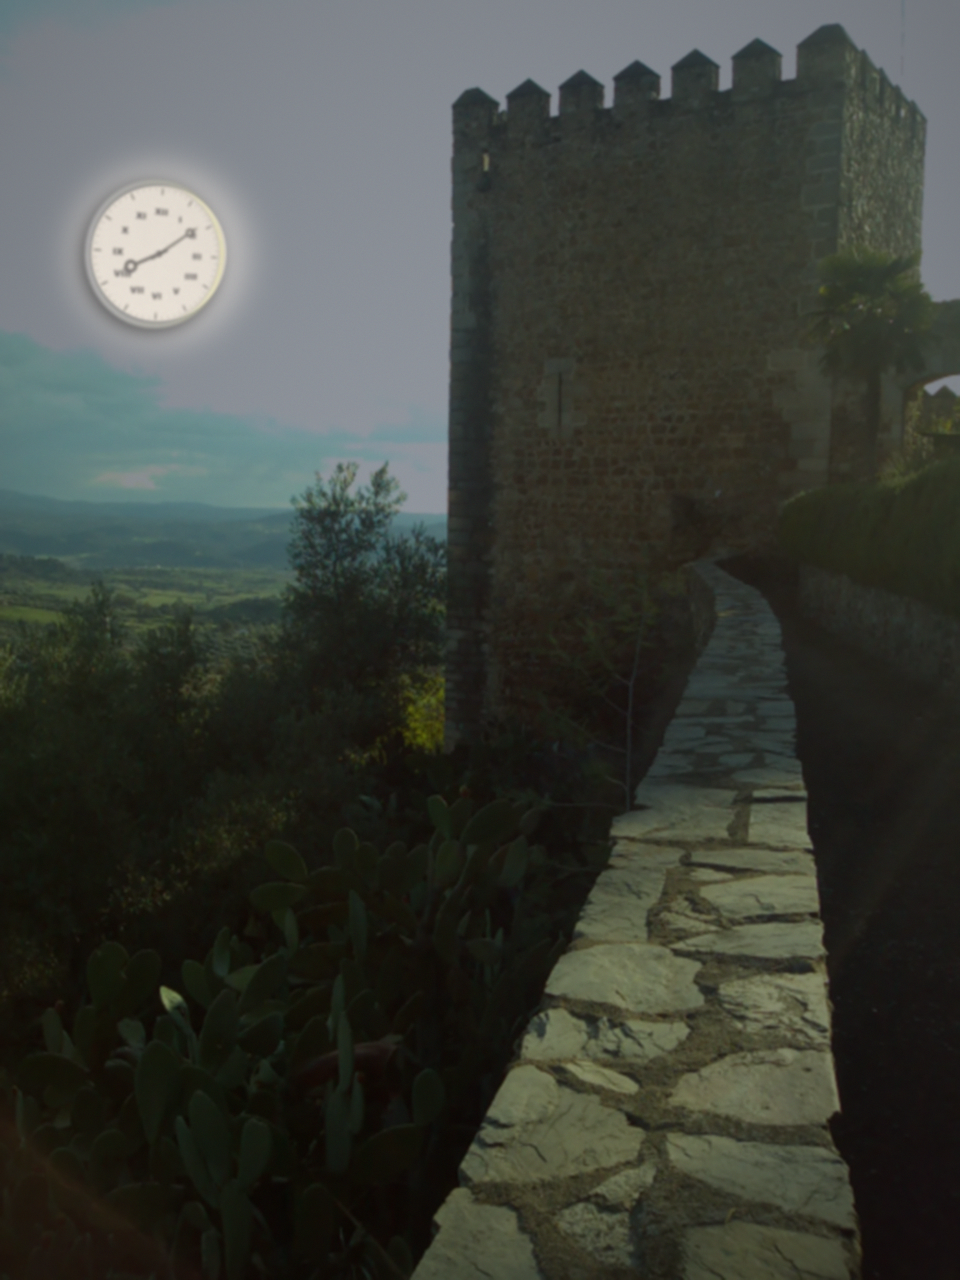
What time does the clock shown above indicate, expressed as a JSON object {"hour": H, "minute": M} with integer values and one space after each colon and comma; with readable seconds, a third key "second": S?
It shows {"hour": 8, "minute": 9}
